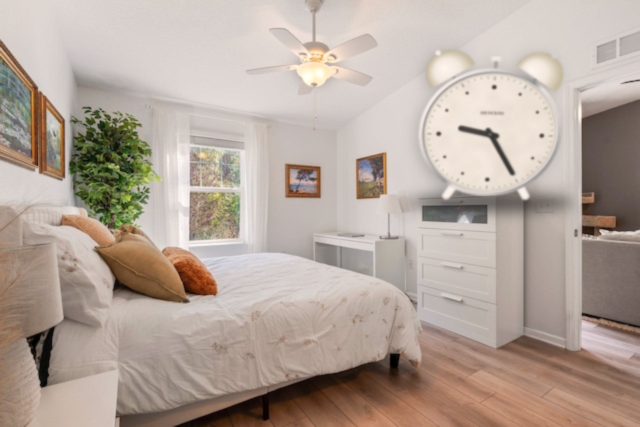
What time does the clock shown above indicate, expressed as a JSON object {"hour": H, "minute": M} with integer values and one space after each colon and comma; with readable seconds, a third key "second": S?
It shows {"hour": 9, "minute": 25}
